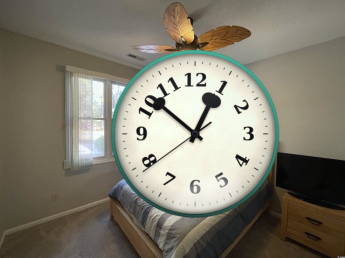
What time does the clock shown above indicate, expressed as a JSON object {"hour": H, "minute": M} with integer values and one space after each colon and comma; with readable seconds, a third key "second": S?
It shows {"hour": 12, "minute": 51, "second": 39}
